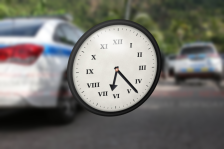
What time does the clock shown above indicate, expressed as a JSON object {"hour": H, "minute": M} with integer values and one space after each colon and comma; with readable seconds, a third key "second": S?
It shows {"hour": 6, "minute": 23}
